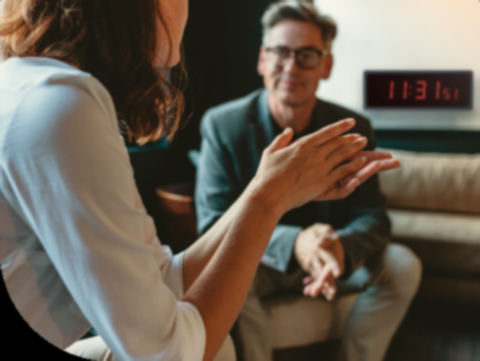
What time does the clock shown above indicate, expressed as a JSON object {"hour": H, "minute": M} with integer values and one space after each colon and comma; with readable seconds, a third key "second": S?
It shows {"hour": 11, "minute": 31}
